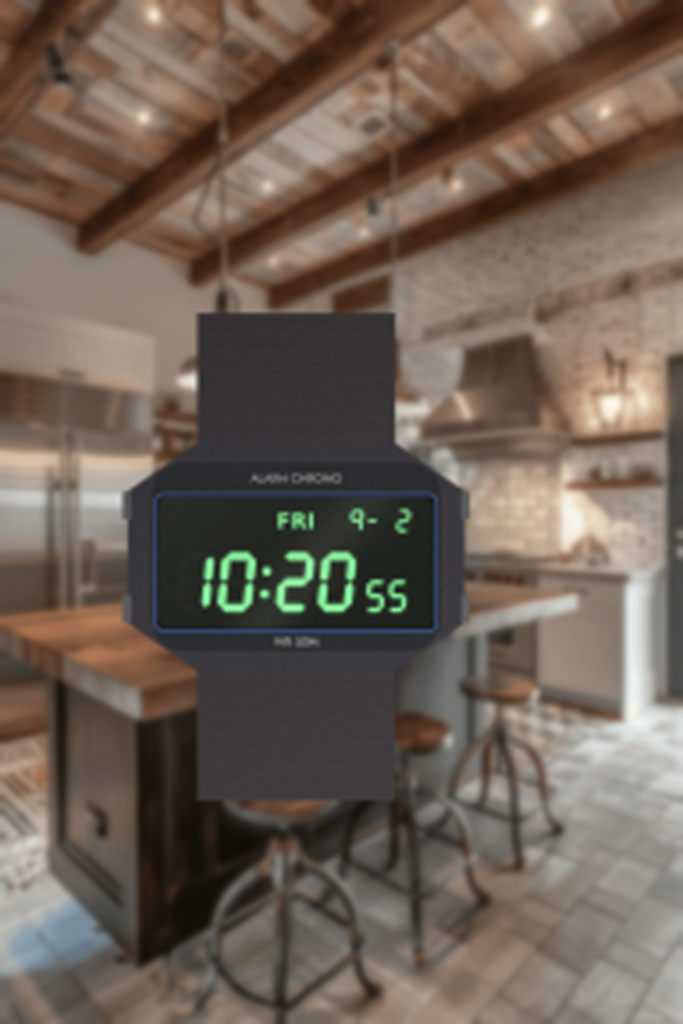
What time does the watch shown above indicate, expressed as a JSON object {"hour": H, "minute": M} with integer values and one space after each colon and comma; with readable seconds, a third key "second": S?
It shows {"hour": 10, "minute": 20, "second": 55}
